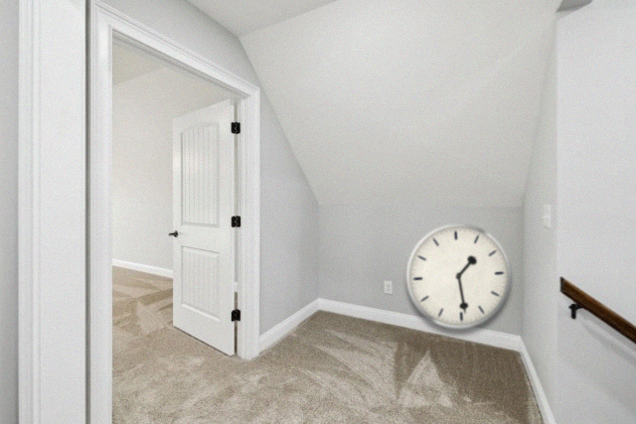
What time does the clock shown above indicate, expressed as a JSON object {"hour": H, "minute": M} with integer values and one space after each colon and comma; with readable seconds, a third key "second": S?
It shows {"hour": 1, "minute": 29}
